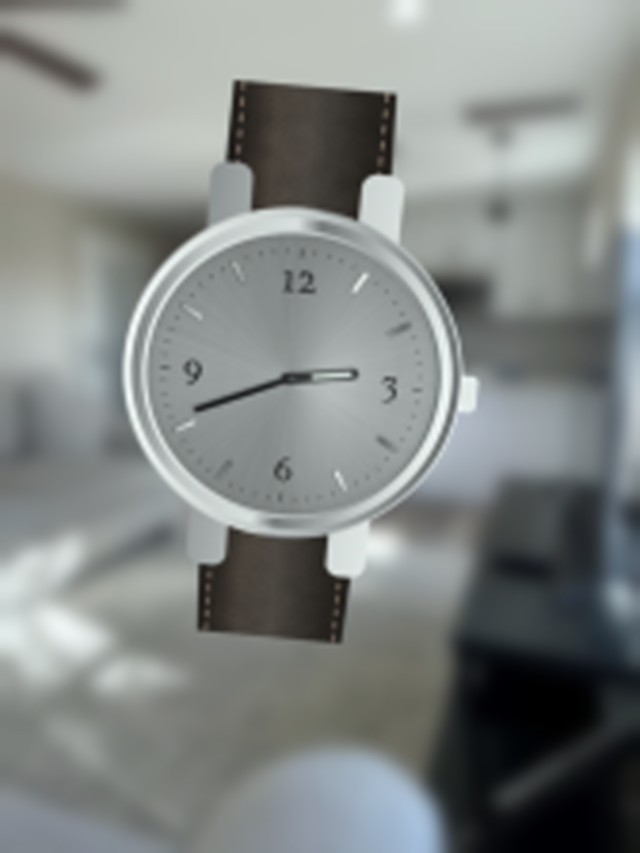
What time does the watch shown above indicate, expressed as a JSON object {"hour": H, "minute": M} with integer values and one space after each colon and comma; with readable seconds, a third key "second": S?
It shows {"hour": 2, "minute": 41}
